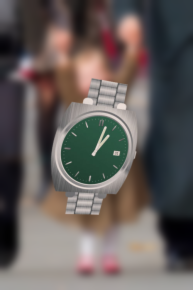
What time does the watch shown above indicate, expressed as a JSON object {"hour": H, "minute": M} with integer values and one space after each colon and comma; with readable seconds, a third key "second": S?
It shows {"hour": 1, "minute": 2}
